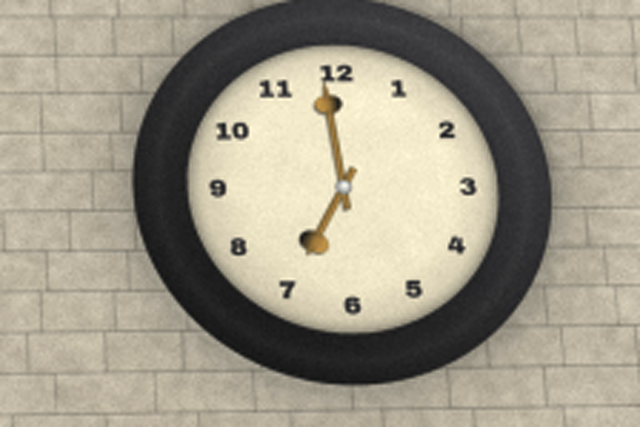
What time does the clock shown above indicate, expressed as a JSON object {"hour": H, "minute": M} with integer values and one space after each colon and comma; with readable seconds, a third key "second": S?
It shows {"hour": 6, "minute": 59}
